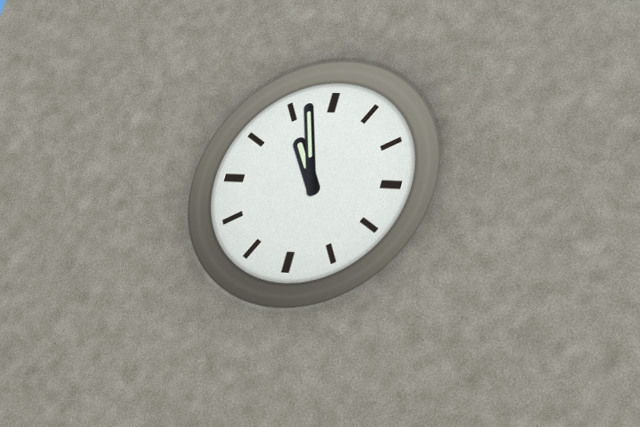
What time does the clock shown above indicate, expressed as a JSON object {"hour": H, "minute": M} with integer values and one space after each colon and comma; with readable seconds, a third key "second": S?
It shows {"hour": 10, "minute": 57}
